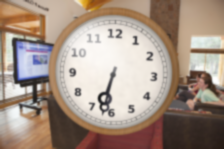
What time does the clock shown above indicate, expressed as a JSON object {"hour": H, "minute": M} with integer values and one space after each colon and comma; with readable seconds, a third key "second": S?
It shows {"hour": 6, "minute": 32}
